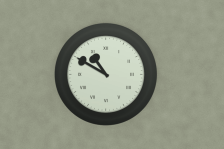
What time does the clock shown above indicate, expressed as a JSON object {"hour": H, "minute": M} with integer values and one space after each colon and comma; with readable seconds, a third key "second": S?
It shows {"hour": 10, "minute": 50}
